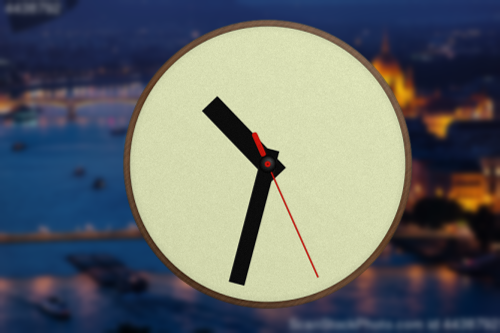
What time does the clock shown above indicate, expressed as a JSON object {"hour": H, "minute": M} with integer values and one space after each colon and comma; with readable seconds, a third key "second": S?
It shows {"hour": 10, "minute": 32, "second": 26}
